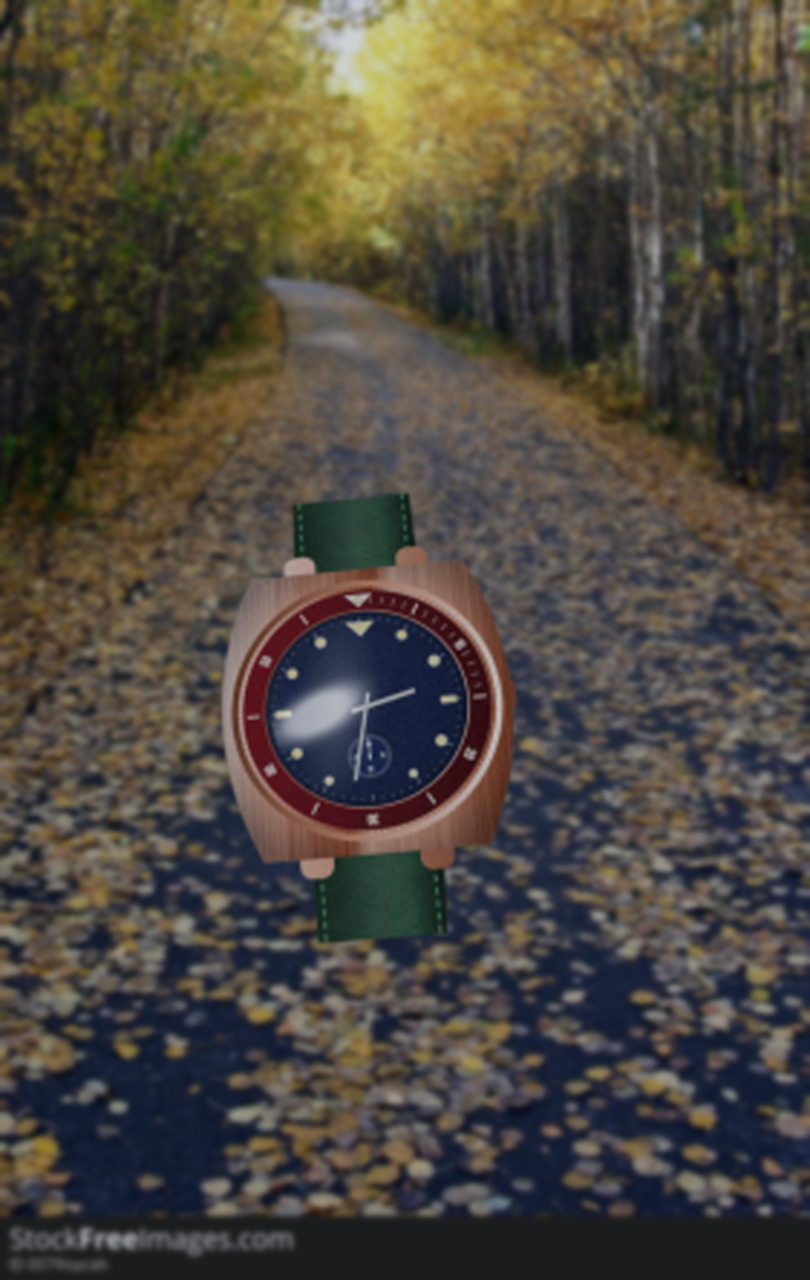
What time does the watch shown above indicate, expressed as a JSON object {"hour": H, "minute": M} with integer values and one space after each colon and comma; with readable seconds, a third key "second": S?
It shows {"hour": 2, "minute": 32}
